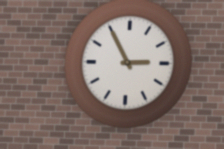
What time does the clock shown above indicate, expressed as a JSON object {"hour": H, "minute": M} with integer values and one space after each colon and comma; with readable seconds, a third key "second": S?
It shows {"hour": 2, "minute": 55}
